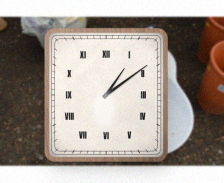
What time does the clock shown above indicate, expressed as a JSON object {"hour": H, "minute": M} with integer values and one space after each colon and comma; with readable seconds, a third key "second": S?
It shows {"hour": 1, "minute": 9}
